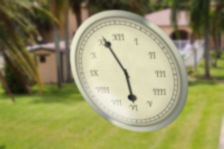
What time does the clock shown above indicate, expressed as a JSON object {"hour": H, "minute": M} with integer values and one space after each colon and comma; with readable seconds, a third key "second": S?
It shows {"hour": 5, "minute": 56}
